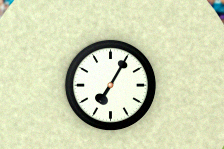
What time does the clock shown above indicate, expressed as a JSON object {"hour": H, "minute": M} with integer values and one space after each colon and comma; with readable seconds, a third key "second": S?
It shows {"hour": 7, "minute": 5}
